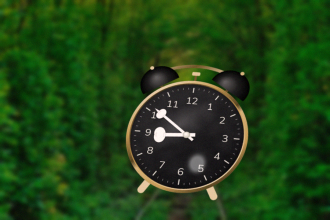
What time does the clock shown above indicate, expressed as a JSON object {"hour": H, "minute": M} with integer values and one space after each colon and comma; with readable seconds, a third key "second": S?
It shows {"hour": 8, "minute": 51}
